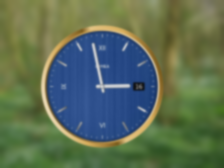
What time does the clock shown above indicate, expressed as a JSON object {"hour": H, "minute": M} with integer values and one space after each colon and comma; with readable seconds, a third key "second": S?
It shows {"hour": 2, "minute": 58}
